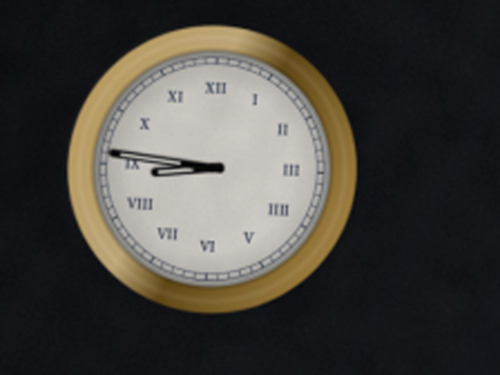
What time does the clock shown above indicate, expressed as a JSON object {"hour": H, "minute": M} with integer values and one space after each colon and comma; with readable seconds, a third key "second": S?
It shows {"hour": 8, "minute": 46}
